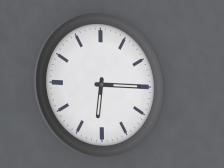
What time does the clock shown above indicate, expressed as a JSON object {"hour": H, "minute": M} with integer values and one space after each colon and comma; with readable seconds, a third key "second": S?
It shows {"hour": 6, "minute": 15}
